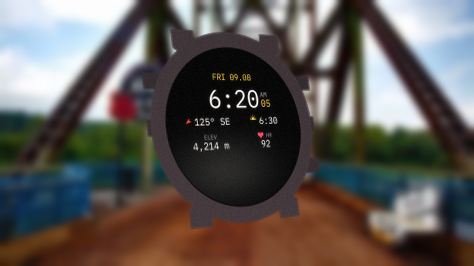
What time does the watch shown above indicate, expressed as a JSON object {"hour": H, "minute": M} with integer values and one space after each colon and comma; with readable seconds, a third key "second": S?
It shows {"hour": 6, "minute": 20, "second": 5}
